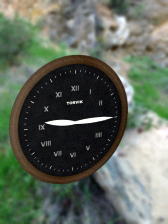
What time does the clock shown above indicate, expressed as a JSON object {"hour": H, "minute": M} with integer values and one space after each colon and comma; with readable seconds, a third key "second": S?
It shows {"hour": 9, "minute": 15}
